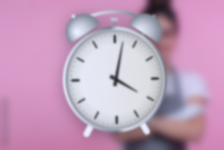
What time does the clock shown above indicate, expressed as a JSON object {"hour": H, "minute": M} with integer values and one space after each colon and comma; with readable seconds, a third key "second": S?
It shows {"hour": 4, "minute": 2}
